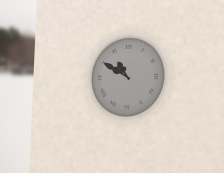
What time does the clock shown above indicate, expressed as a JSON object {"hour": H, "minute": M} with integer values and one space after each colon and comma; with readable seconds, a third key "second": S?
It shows {"hour": 10, "minute": 50}
